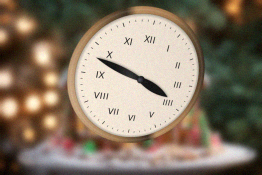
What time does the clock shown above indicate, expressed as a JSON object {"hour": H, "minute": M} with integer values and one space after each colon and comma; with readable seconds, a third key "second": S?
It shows {"hour": 3, "minute": 48}
